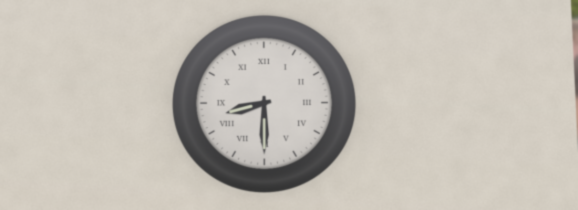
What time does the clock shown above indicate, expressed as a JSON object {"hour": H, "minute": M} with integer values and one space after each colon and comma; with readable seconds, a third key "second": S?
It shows {"hour": 8, "minute": 30}
